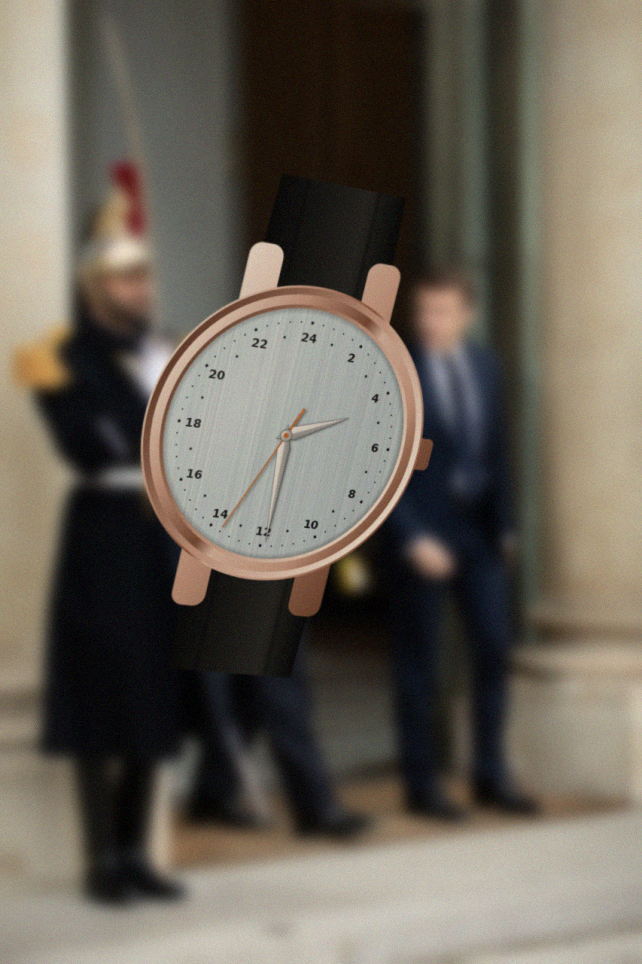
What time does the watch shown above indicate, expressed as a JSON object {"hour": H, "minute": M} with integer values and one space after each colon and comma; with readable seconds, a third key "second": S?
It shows {"hour": 4, "minute": 29, "second": 34}
